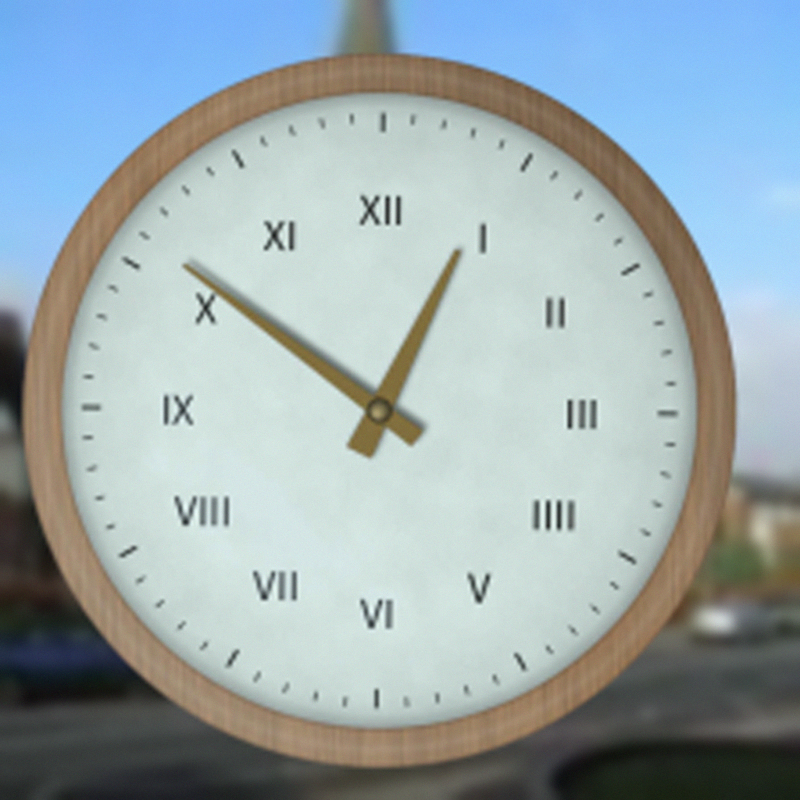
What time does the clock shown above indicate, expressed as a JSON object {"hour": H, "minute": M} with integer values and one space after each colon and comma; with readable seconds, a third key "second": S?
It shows {"hour": 12, "minute": 51}
